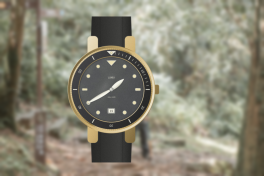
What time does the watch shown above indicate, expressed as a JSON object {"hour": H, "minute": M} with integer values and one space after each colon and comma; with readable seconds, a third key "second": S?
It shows {"hour": 1, "minute": 40}
